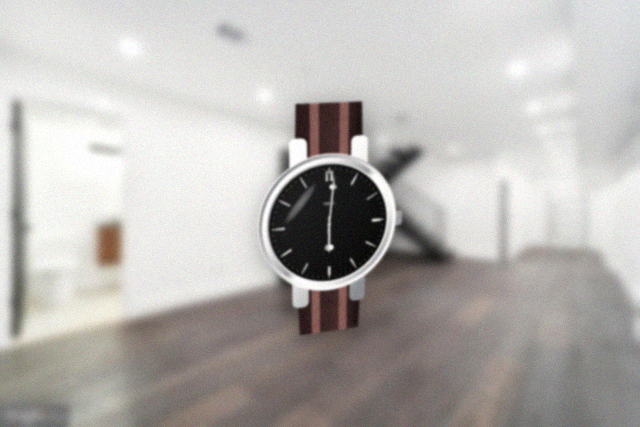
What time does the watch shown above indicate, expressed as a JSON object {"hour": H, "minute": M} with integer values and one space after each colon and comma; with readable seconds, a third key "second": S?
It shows {"hour": 6, "minute": 1}
